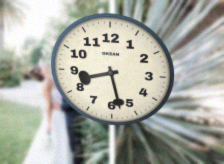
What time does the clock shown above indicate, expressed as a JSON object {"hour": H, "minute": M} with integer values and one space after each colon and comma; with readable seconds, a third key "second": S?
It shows {"hour": 8, "minute": 28}
